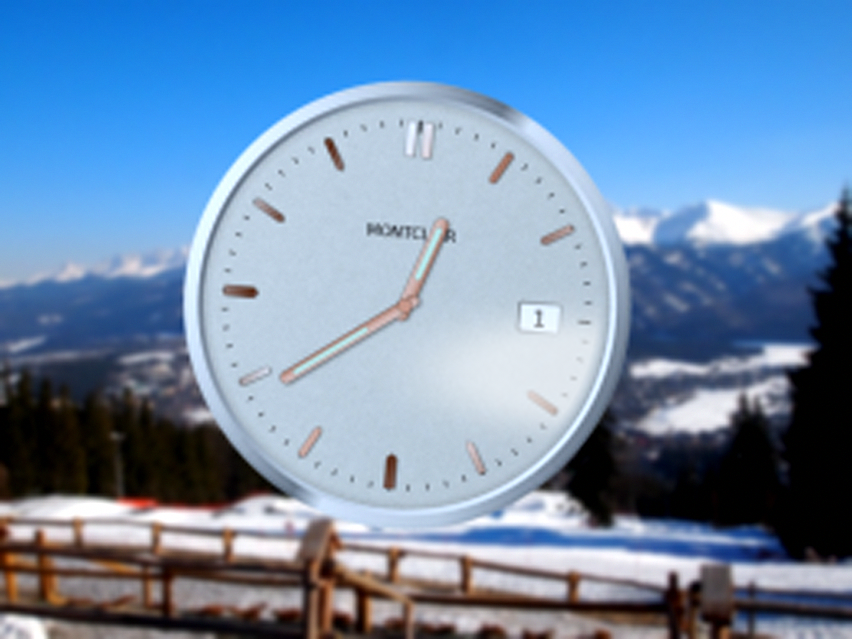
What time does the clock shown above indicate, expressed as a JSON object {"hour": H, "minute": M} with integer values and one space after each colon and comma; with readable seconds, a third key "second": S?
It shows {"hour": 12, "minute": 39}
